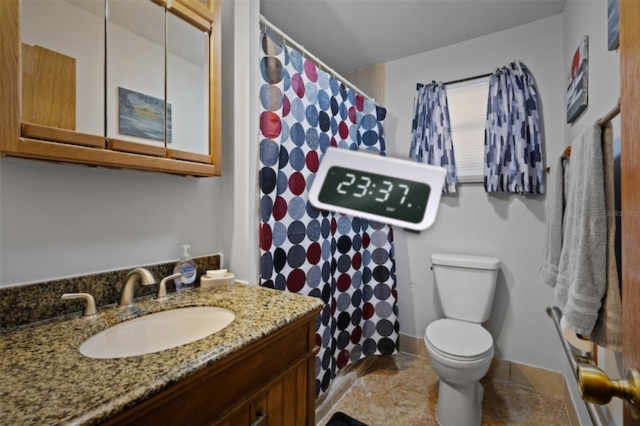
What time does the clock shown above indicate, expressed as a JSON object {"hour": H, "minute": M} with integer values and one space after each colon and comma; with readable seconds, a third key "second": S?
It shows {"hour": 23, "minute": 37}
